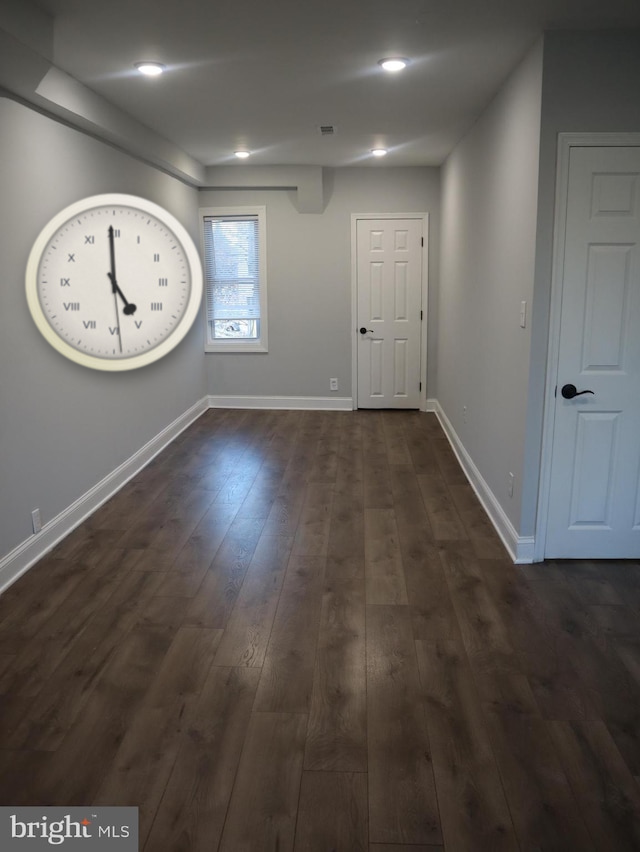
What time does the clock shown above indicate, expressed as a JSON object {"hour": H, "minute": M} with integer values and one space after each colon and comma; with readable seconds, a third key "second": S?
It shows {"hour": 4, "minute": 59, "second": 29}
